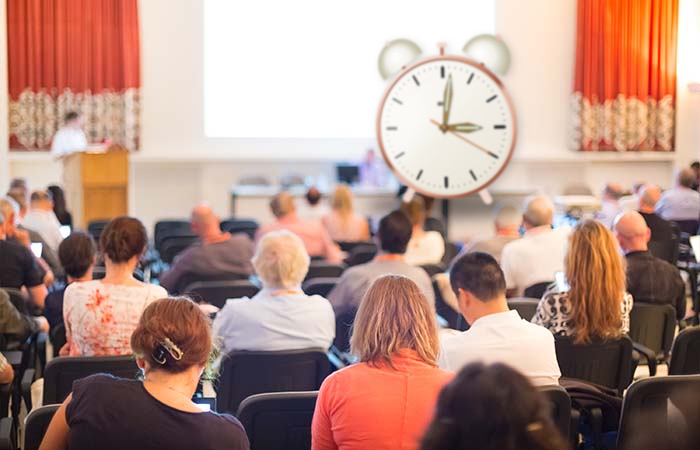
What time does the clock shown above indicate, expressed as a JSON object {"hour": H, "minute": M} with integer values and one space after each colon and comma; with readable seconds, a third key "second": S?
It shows {"hour": 3, "minute": 1, "second": 20}
